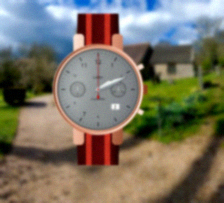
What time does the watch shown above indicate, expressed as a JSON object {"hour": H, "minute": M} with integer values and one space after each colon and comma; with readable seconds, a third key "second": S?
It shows {"hour": 2, "minute": 11}
